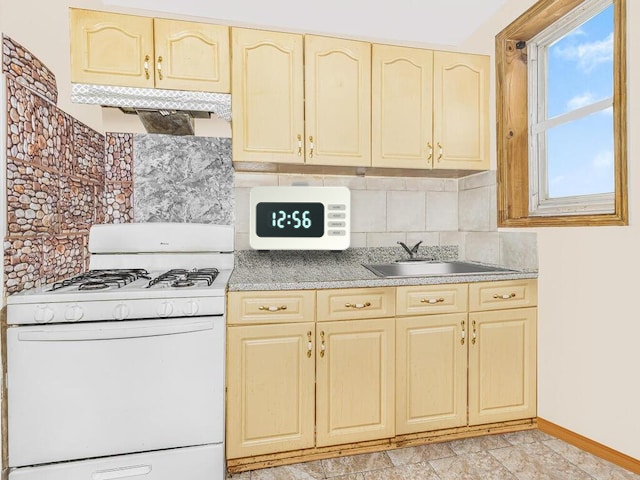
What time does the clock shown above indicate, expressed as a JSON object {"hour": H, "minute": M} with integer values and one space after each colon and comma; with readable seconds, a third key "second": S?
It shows {"hour": 12, "minute": 56}
